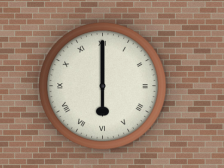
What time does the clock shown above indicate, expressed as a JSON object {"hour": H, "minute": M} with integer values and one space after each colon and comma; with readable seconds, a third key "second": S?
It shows {"hour": 6, "minute": 0}
